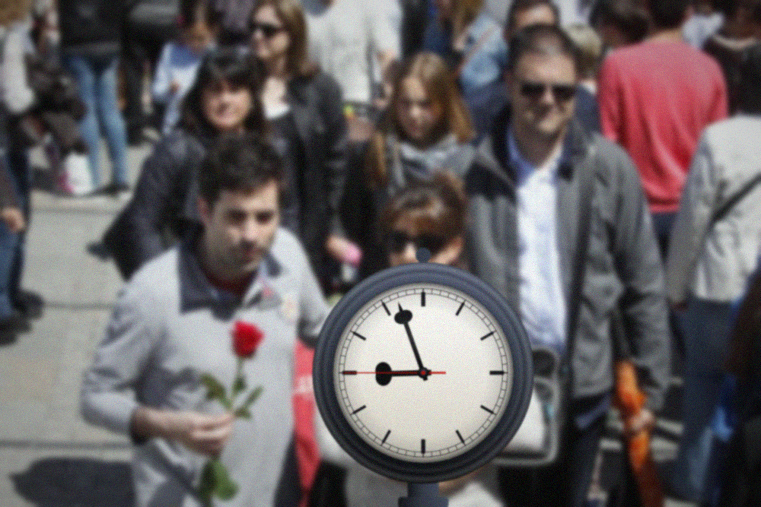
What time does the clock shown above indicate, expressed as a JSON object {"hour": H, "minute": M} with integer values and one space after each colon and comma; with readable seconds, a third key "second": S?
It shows {"hour": 8, "minute": 56, "second": 45}
